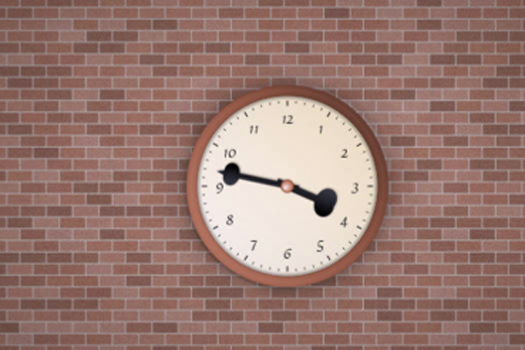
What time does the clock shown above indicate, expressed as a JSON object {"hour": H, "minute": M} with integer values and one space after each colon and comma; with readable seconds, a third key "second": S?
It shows {"hour": 3, "minute": 47}
